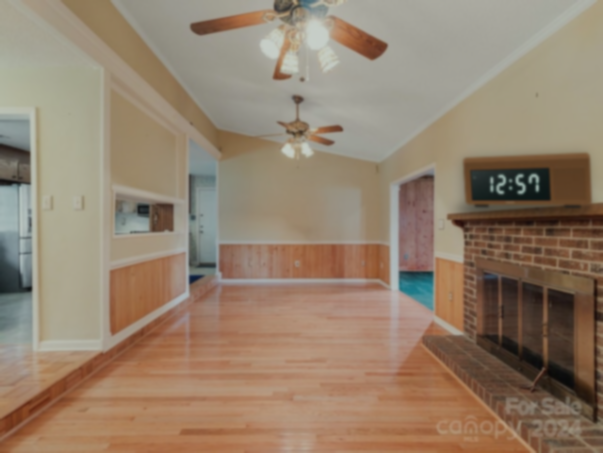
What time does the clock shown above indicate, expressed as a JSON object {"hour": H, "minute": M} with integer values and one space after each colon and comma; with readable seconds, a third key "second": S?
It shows {"hour": 12, "minute": 57}
